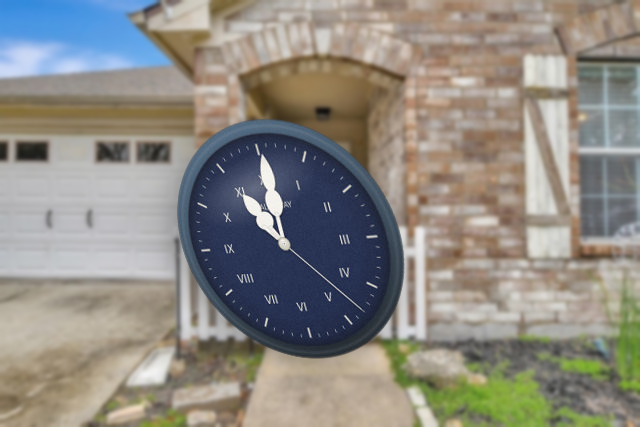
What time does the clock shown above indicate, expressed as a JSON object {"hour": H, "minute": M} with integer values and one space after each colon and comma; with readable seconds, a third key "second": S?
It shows {"hour": 11, "minute": 0, "second": 23}
